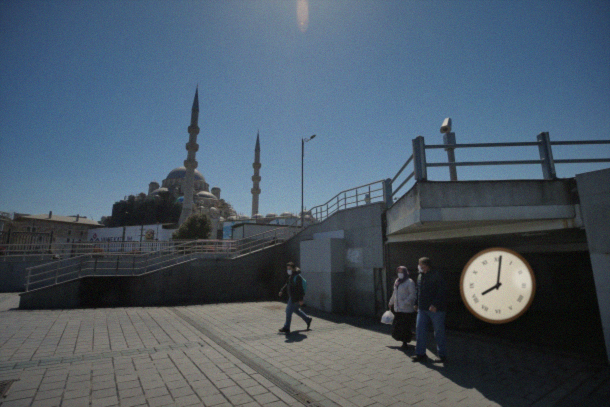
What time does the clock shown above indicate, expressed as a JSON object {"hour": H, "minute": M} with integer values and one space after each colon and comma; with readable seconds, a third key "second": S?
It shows {"hour": 8, "minute": 1}
